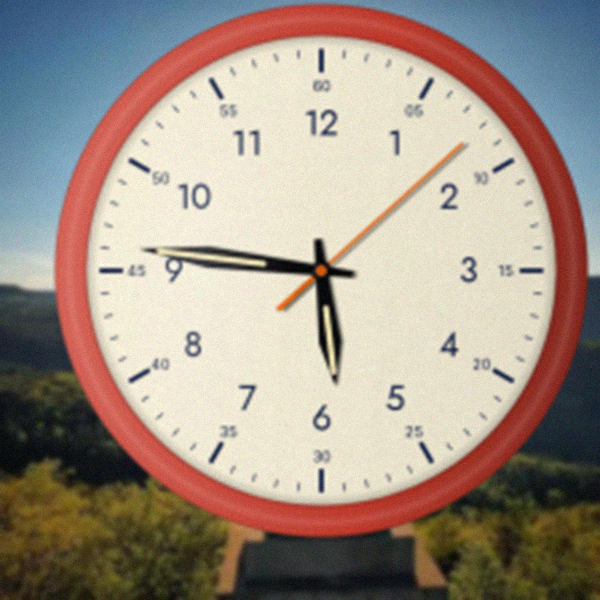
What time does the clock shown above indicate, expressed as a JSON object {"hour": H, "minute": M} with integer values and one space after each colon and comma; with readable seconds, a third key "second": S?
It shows {"hour": 5, "minute": 46, "second": 8}
